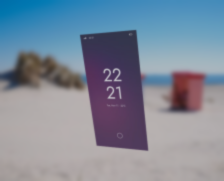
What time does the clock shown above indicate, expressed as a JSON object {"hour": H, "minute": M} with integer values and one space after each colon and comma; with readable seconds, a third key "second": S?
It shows {"hour": 22, "minute": 21}
